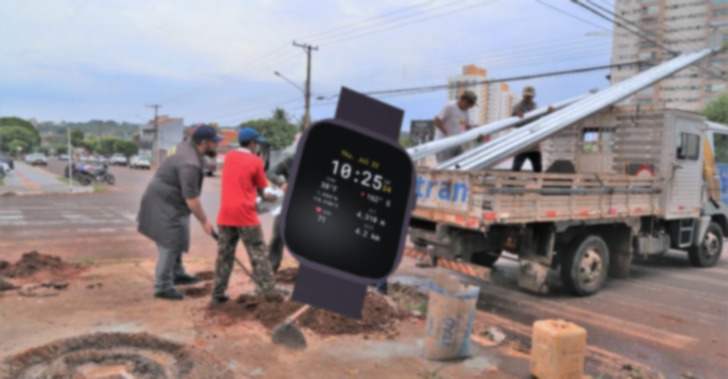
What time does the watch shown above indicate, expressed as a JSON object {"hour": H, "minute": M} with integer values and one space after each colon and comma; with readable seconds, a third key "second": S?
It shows {"hour": 10, "minute": 25}
